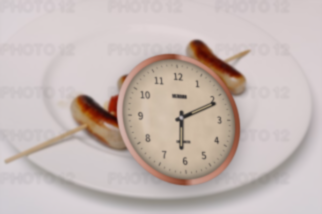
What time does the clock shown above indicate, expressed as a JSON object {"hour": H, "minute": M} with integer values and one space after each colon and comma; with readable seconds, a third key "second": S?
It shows {"hour": 6, "minute": 11}
